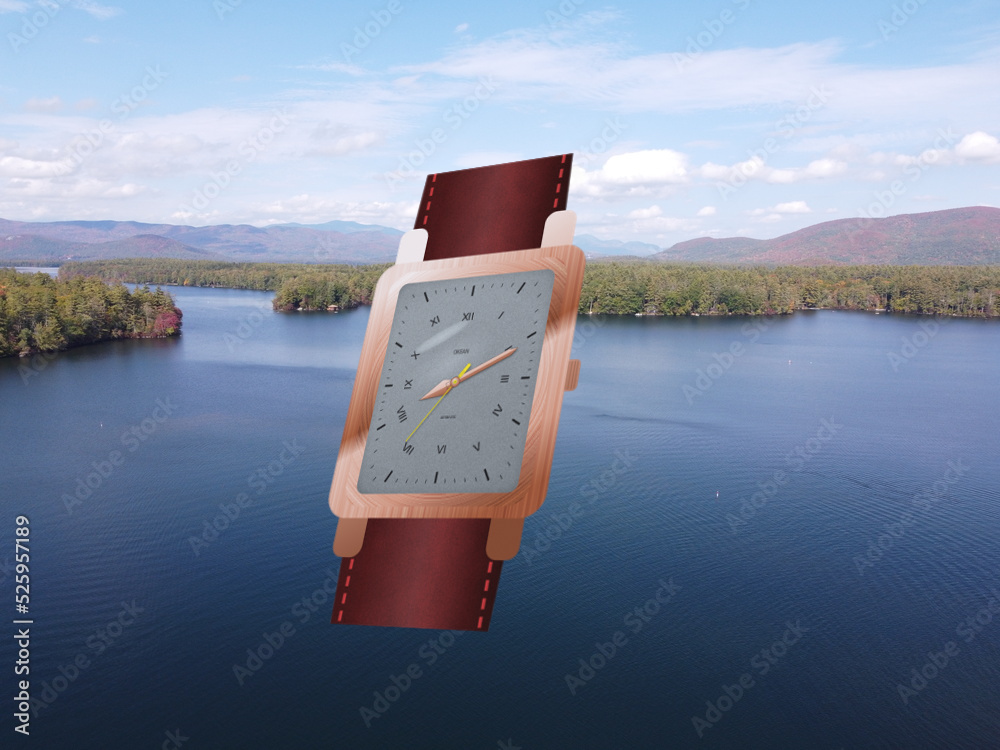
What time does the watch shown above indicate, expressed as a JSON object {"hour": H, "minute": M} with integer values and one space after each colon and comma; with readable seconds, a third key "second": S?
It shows {"hour": 8, "minute": 10, "second": 36}
